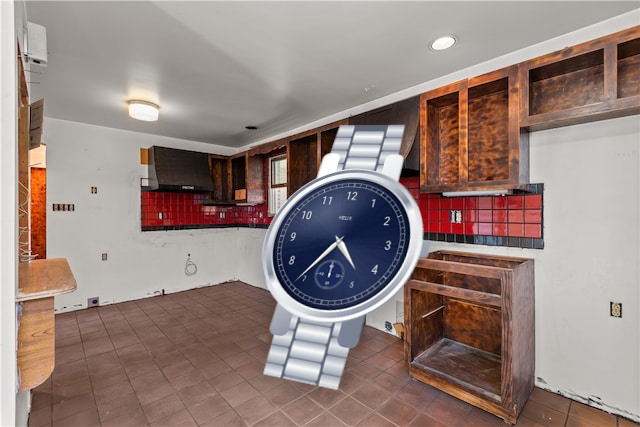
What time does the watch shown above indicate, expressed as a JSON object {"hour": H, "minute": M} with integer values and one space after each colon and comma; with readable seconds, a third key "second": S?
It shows {"hour": 4, "minute": 36}
